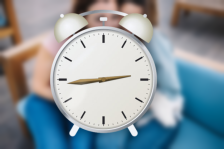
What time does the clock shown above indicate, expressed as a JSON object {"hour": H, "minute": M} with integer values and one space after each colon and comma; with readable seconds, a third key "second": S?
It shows {"hour": 2, "minute": 44}
